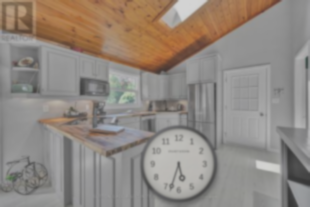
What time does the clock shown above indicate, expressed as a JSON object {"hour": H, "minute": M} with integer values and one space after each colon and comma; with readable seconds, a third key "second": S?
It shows {"hour": 5, "minute": 33}
